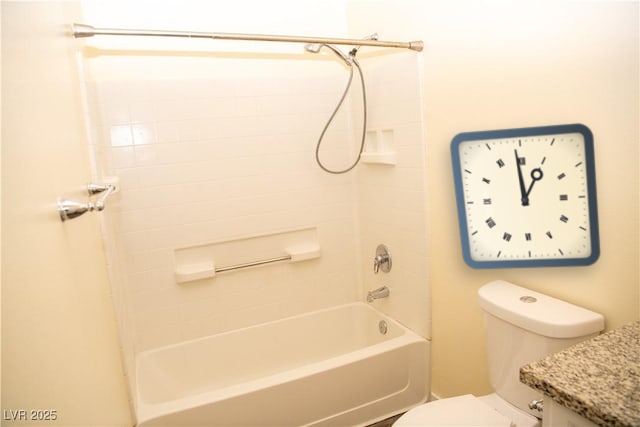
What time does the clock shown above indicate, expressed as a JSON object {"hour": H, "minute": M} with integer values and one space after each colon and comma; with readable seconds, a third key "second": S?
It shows {"hour": 12, "minute": 59}
